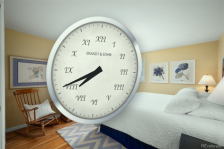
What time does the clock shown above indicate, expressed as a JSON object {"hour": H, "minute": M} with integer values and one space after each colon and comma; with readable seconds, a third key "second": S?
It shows {"hour": 7, "minute": 41}
